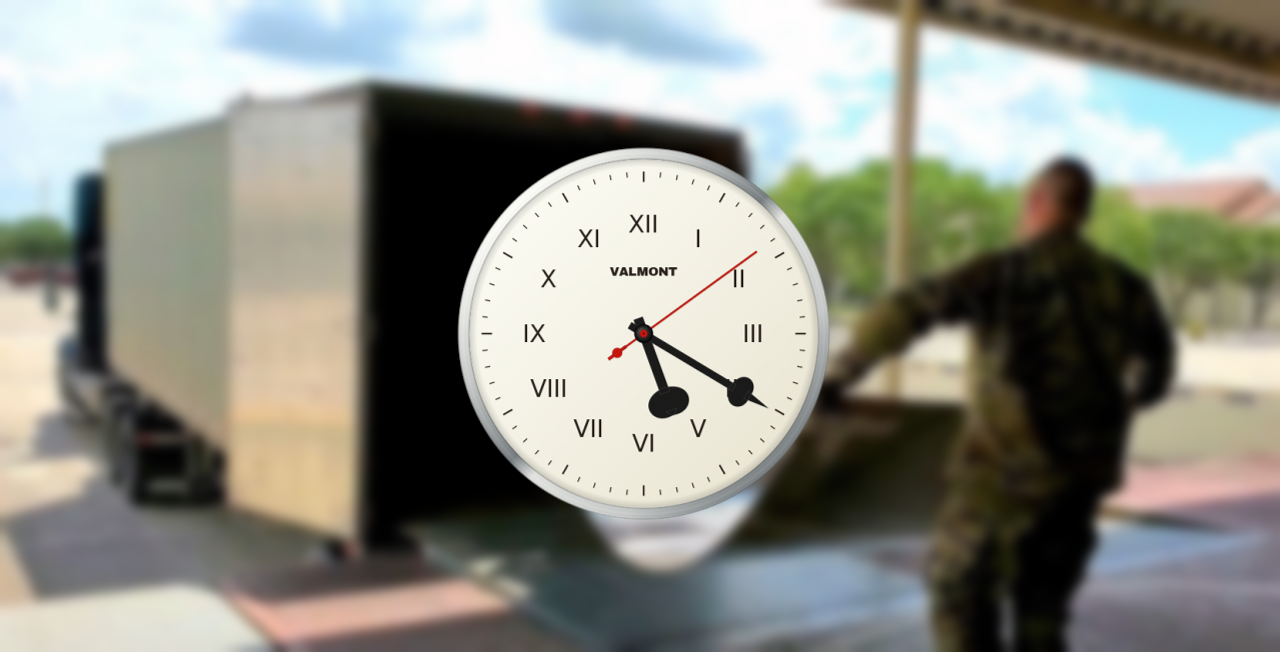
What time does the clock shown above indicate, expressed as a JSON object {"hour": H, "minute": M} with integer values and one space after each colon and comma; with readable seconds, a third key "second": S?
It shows {"hour": 5, "minute": 20, "second": 9}
